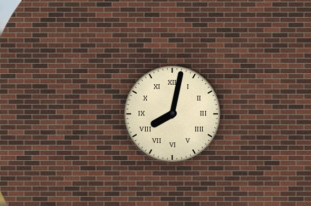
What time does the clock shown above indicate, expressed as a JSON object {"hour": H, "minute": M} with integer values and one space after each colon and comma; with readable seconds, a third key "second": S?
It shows {"hour": 8, "minute": 2}
